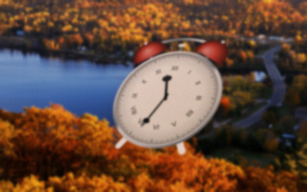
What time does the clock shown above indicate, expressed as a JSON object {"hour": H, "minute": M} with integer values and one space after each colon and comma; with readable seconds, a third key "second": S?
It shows {"hour": 11, "minute": 34}
